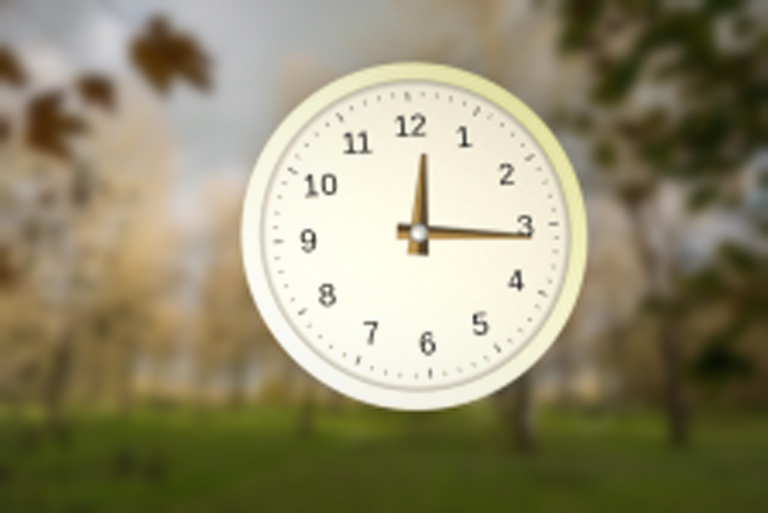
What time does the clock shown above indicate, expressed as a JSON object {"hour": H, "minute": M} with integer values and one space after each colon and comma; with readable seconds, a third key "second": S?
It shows {"hour": 12, "minute": 16}
